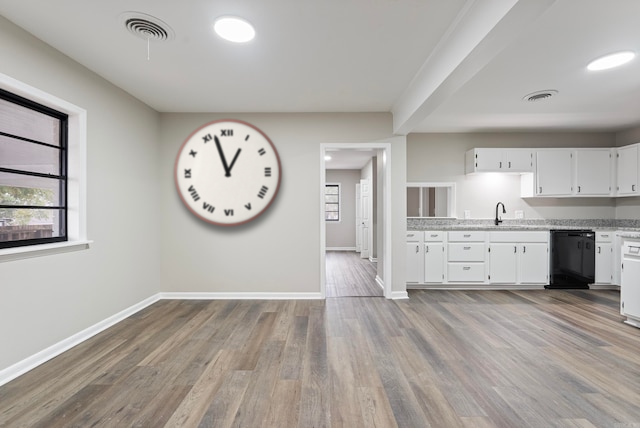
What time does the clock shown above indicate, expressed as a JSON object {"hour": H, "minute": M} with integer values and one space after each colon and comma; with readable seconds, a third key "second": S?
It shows {"hour": 12, "minute": 57}
